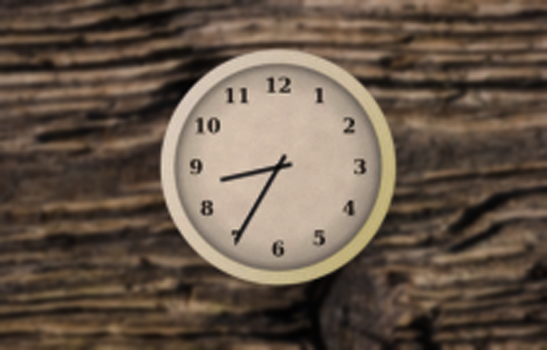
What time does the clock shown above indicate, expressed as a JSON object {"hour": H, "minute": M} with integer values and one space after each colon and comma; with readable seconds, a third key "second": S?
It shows {"hour": 8, "minute": 35}
